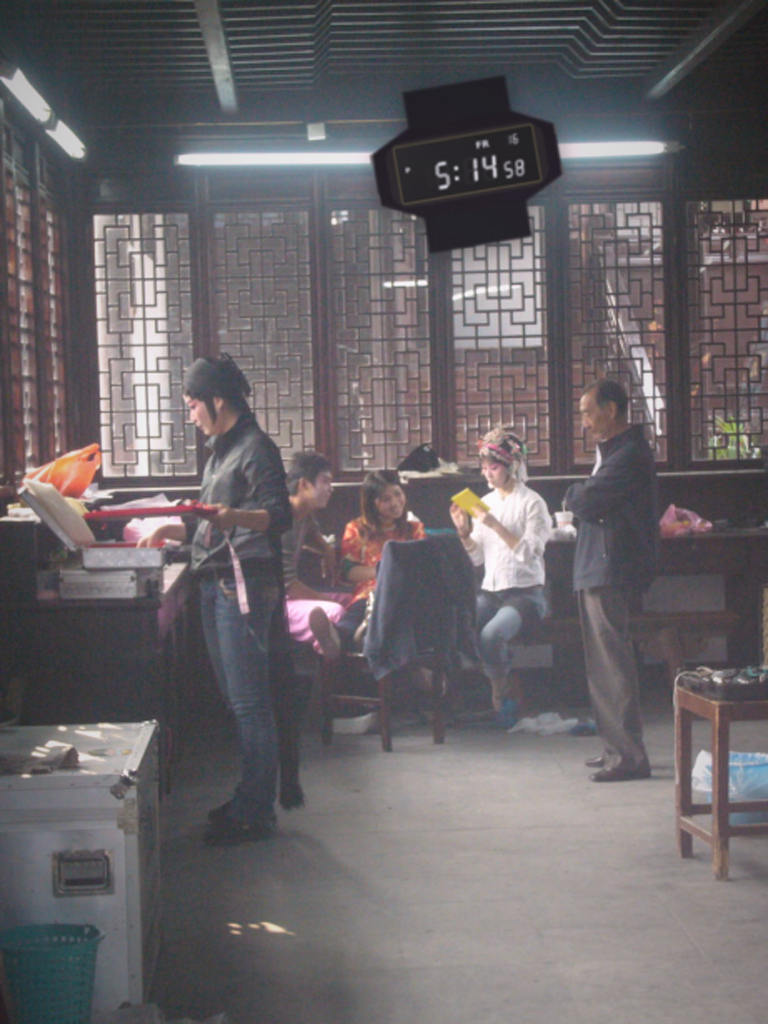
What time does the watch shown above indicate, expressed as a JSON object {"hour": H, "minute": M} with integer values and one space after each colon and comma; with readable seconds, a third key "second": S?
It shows {"hour": 5, "minute": 14, "second": 58}
